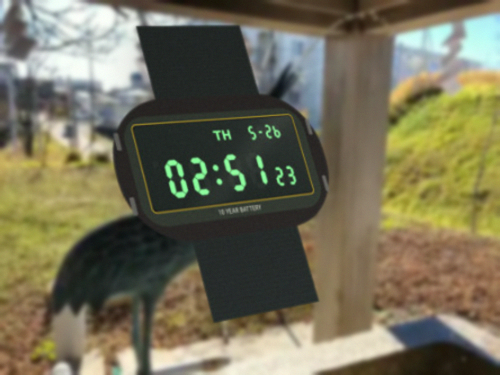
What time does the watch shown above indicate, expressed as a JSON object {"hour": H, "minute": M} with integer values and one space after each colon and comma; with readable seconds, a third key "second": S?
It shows {"hour": 2, "minute": 51, "second": 23}
